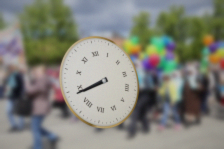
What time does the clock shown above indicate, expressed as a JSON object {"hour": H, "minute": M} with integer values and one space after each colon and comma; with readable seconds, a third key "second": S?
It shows {"hour": 8, "minute": 44}
